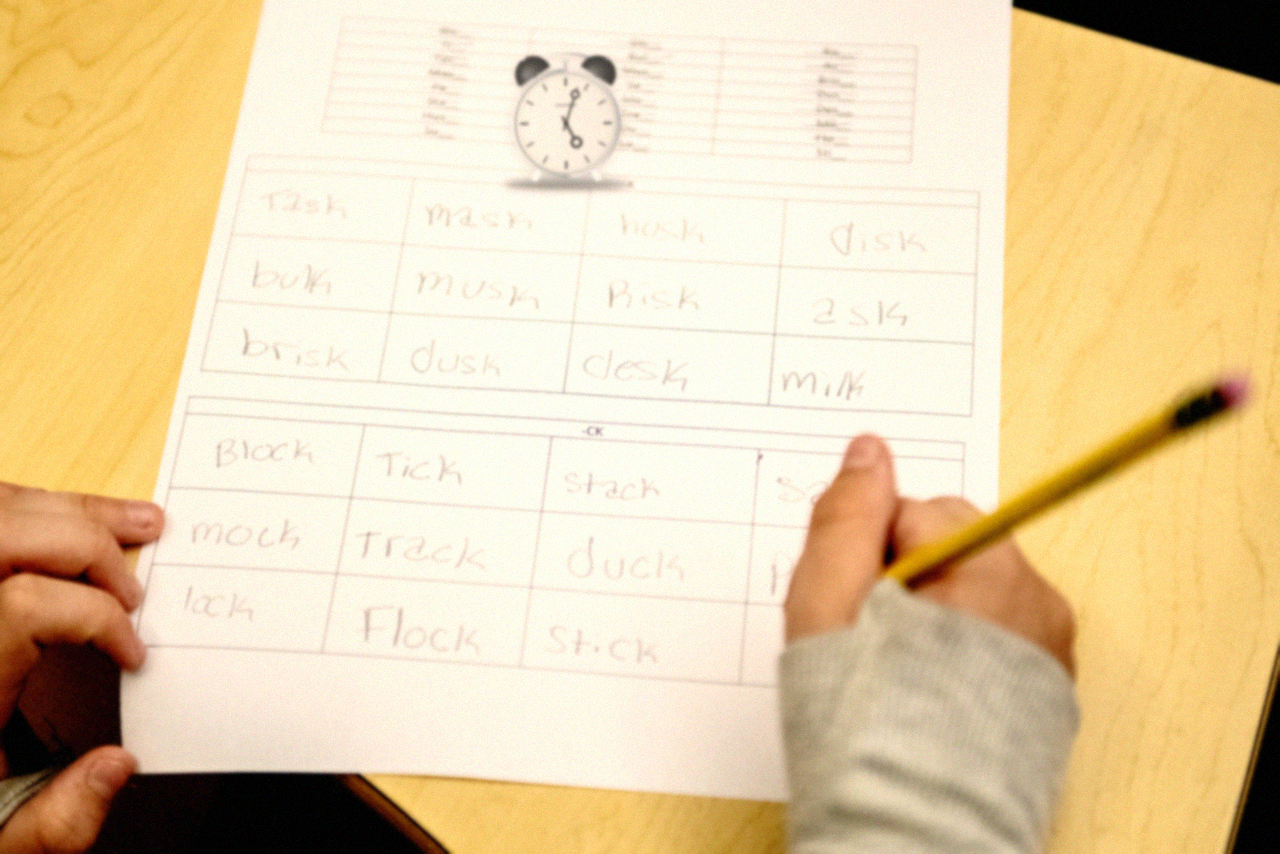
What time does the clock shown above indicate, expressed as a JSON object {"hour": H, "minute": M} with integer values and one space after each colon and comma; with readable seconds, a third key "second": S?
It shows {"hour": 5, "minute": 3}
